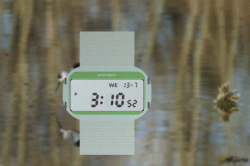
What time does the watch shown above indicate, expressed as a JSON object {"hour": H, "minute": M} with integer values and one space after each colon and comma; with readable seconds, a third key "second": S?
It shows {"hour": 3, "minute": 10, "second": 52}
